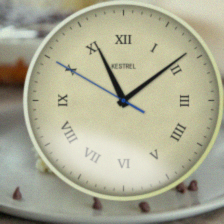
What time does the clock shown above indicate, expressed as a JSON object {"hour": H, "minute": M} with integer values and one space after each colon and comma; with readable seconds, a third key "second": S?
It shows {"hour": 11, "minute": 8, "second": 50}
